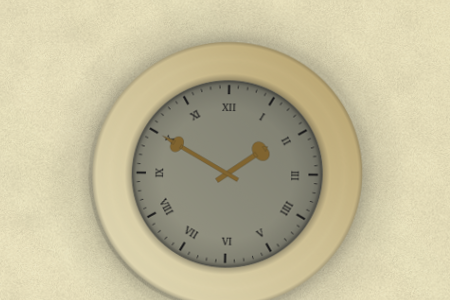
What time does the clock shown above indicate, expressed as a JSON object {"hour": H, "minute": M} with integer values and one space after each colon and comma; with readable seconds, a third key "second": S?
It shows {"hour": 1, "minute": 50}
